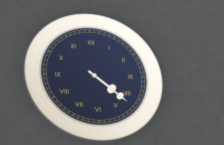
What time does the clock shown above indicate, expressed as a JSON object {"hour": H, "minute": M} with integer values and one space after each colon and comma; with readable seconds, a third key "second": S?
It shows {"hour": 4, "minute": 22}
